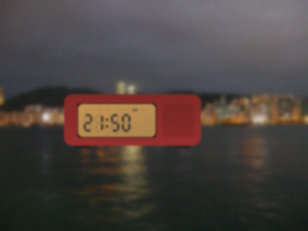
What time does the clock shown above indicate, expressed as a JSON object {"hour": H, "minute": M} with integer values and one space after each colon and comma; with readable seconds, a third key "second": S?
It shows {"hour": 21, "minute": 50}
